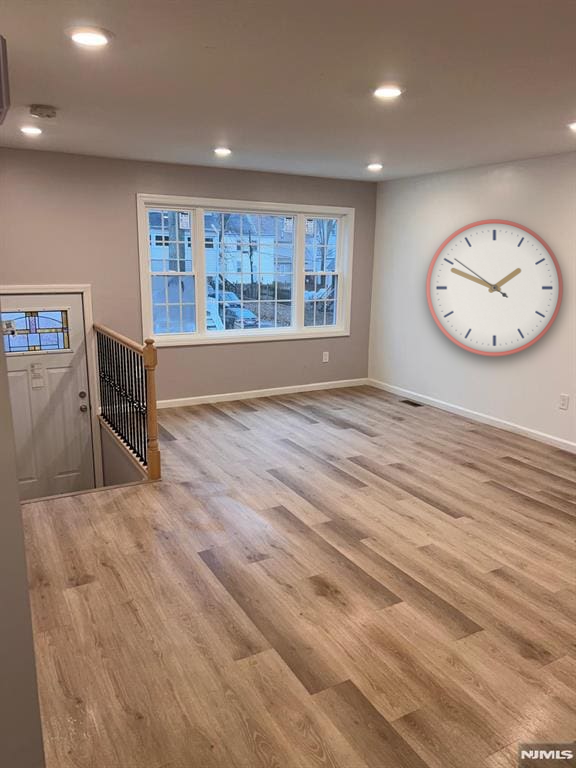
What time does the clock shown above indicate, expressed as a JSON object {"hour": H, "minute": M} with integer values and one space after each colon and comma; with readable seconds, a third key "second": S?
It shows {"hour": 1, "minute": 48, "second": 51}
